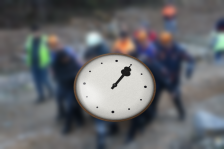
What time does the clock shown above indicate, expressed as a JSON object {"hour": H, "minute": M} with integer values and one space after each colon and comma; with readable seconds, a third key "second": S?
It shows {"hour": 1, "minute": 5}
